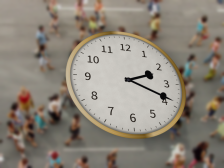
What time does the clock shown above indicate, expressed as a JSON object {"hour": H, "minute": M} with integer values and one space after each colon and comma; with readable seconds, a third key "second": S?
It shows {"hour": 2, "minute": 19}
